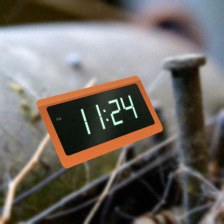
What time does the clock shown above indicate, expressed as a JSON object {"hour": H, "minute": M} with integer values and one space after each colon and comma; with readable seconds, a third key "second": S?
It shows {"hour": 11, "minute": 24}
